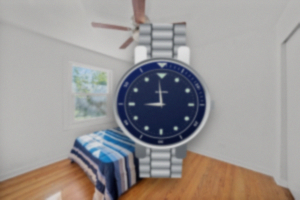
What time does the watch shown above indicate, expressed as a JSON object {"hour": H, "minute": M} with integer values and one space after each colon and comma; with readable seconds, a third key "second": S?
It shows {"hour": 8, "minute": 59}
